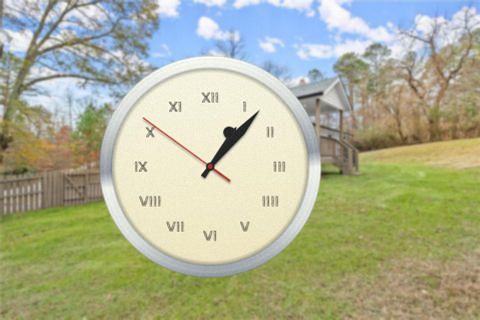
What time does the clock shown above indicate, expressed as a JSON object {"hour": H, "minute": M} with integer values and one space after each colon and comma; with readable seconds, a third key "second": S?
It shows {"hour": 1, "minute": 6, "second": 51}
